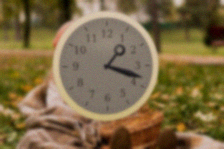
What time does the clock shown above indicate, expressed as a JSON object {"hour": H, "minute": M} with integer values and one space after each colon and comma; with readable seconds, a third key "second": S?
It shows {"hour": 1, "minute": 18}
